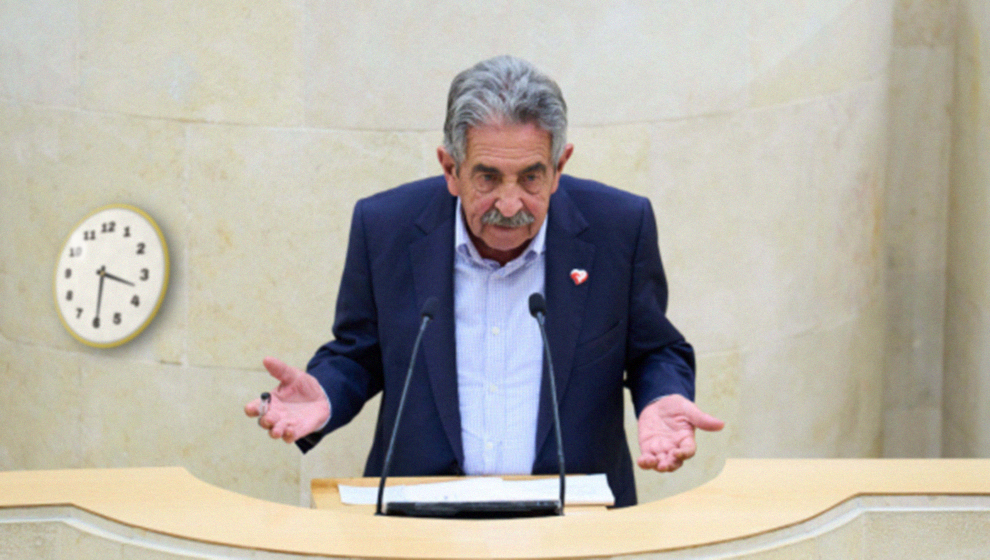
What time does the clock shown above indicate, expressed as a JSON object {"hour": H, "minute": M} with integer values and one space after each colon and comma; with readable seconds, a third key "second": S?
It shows {"hour": 3, "minute": 30}
